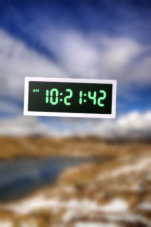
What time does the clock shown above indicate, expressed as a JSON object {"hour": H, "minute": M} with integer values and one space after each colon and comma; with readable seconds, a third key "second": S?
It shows {"hour": 10, "minute": 21, "second": 42}
